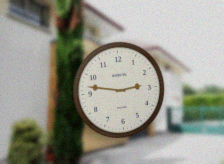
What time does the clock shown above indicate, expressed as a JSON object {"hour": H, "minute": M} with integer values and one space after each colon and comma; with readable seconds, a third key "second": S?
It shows {"hour": 2, "minute": 47}
